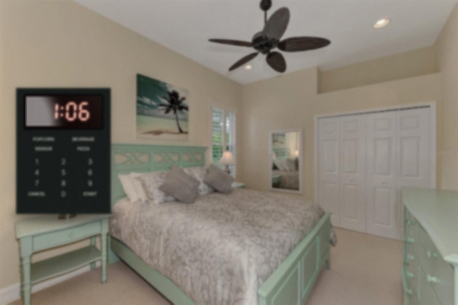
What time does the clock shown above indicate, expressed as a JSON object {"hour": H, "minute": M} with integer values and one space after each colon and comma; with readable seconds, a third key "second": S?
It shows {"hour": 1, "minute": 6}
